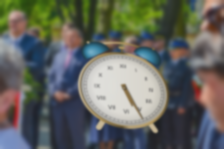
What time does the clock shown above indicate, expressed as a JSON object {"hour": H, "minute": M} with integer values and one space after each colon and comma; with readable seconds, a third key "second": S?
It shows {"hour": 5, "minute": 26}
